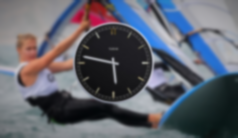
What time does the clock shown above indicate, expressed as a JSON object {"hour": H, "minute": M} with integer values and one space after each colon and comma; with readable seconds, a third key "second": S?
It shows {"hour": 5, "minute": 47}
